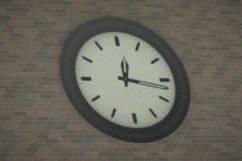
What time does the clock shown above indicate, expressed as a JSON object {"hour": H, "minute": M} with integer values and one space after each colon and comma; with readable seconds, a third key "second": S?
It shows {"hour": 12, "minute": 17}
